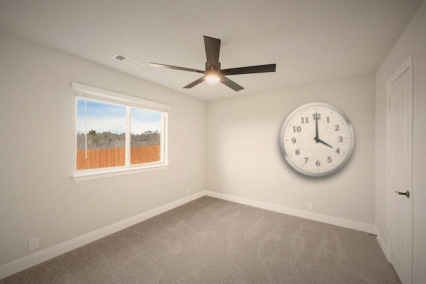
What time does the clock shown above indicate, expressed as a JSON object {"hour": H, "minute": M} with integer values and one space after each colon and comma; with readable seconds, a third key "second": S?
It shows {"hour": 4, "minute": 0}
